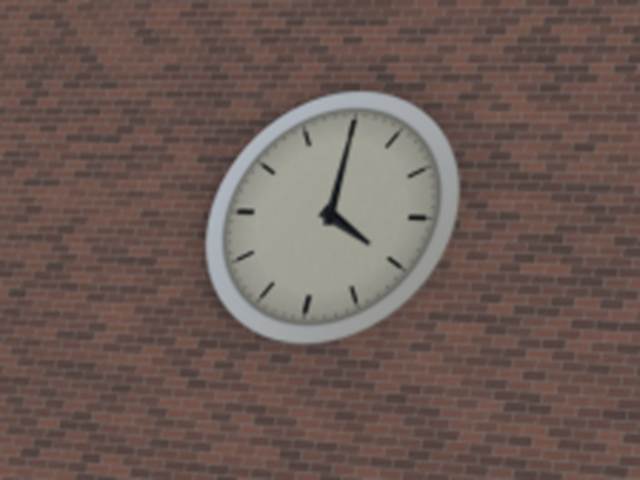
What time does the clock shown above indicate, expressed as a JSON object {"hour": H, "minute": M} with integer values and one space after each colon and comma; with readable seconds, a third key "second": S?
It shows {"hour": 4, "minute": 0}
